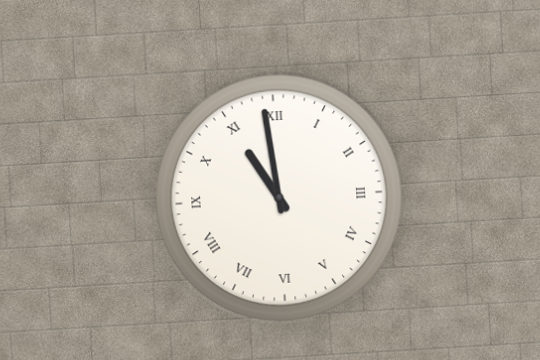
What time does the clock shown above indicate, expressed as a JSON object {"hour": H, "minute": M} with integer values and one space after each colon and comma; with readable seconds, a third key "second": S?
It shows {"hour": 10, "minute": 59}
